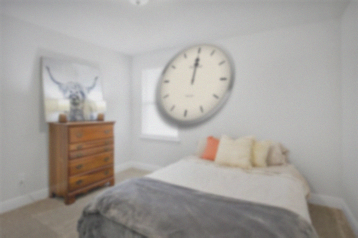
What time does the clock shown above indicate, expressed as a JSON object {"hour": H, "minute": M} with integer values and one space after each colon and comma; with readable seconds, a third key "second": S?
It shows {"hour": 12, "minute": 0}
